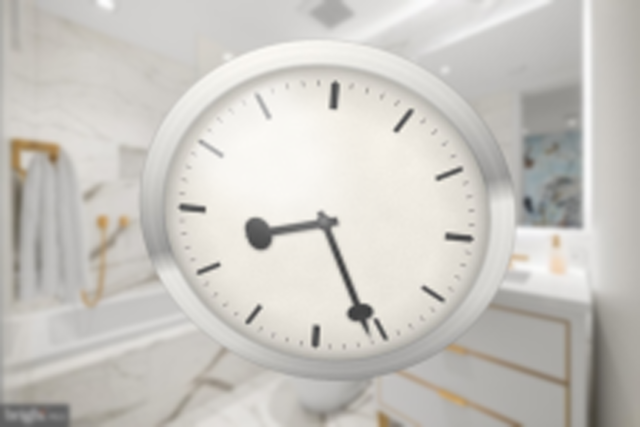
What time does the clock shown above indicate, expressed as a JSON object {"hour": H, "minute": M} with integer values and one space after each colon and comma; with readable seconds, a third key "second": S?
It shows {"hour": 8, "minute": 26}
